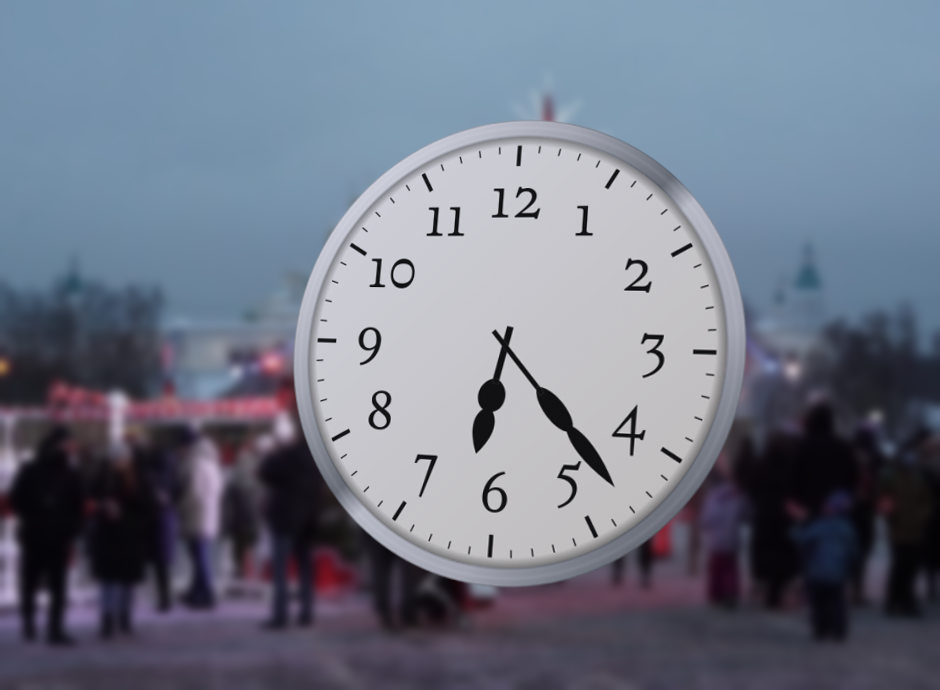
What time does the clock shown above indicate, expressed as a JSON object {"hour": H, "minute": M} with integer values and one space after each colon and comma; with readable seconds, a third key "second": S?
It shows {"hour": 6, "minute": 23}
